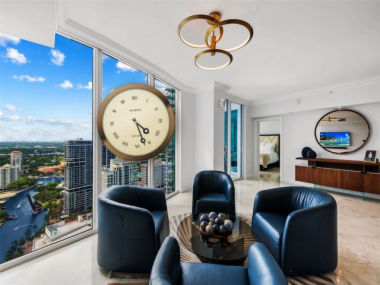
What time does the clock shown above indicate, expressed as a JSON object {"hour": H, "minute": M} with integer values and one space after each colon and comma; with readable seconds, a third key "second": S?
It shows {"hour": 4, "minute": 27}
